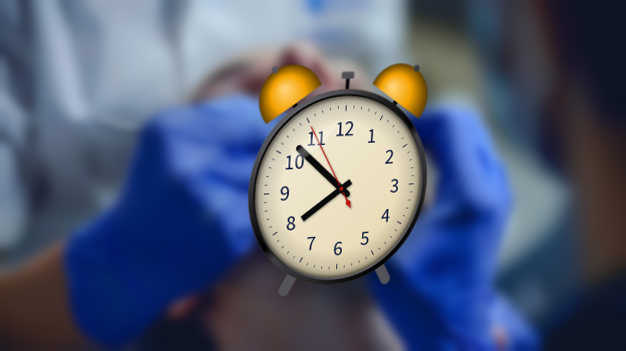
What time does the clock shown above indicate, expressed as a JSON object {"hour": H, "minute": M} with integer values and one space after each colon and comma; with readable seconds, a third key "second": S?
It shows {"hour": 7, "minute": 51, "second": 55}
